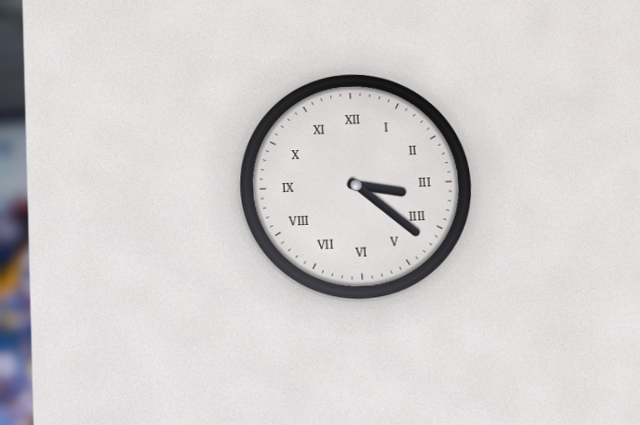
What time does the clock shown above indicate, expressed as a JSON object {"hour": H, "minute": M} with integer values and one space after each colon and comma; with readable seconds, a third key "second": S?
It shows {"hour": 3, "minute": 22}
